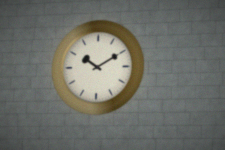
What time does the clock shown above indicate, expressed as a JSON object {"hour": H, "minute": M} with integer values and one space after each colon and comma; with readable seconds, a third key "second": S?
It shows {"hour": 10, "minute": 10}
